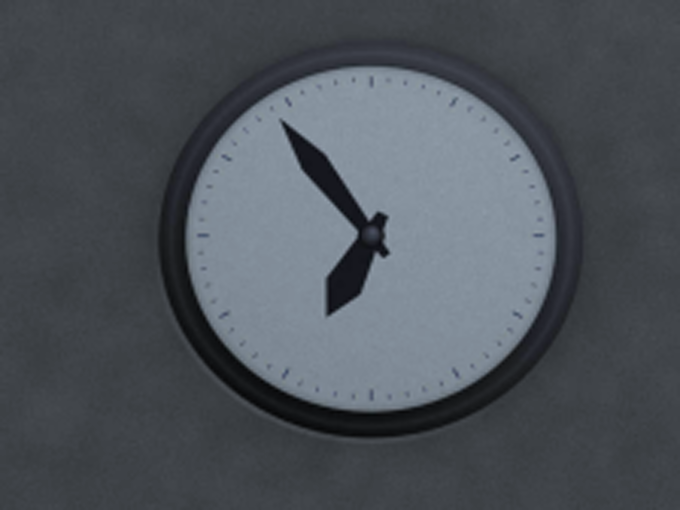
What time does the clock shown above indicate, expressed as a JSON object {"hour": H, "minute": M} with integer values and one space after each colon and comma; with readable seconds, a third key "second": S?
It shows {"hour": 6, "minute": 54}
